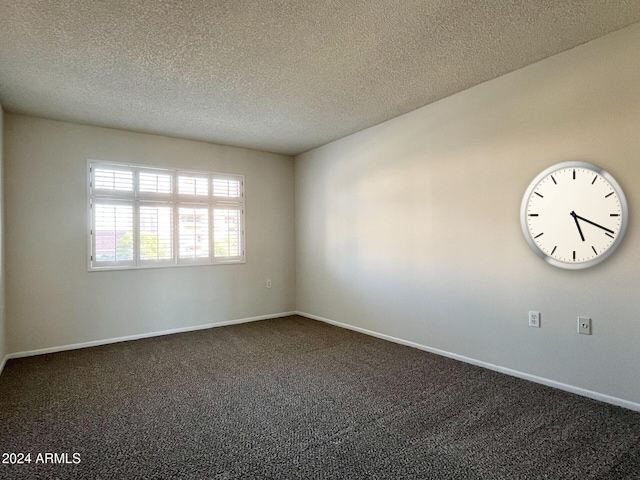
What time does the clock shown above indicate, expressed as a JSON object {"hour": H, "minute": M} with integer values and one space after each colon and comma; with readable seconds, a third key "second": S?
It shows {"hour": 5, "minute": 19}
